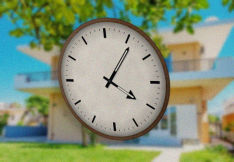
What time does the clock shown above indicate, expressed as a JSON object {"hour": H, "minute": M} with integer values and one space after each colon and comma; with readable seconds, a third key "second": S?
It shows {"hour": 4, "minute": 6}
